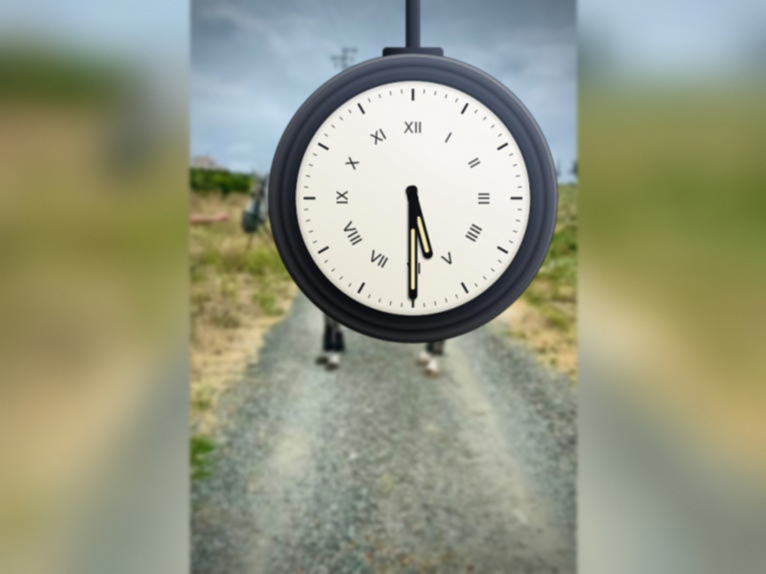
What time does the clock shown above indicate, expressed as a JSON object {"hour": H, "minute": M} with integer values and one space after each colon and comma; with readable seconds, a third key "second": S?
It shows {"hour": 5, "minute": 30}
